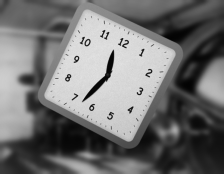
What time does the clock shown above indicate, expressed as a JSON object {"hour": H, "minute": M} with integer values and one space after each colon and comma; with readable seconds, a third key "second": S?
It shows {"hour": 11, "minute": 33}
